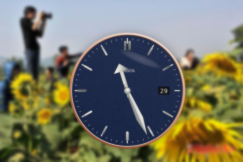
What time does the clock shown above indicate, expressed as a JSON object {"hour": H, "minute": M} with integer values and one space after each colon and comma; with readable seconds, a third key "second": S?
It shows {"hour": 11, "minute": 26}
